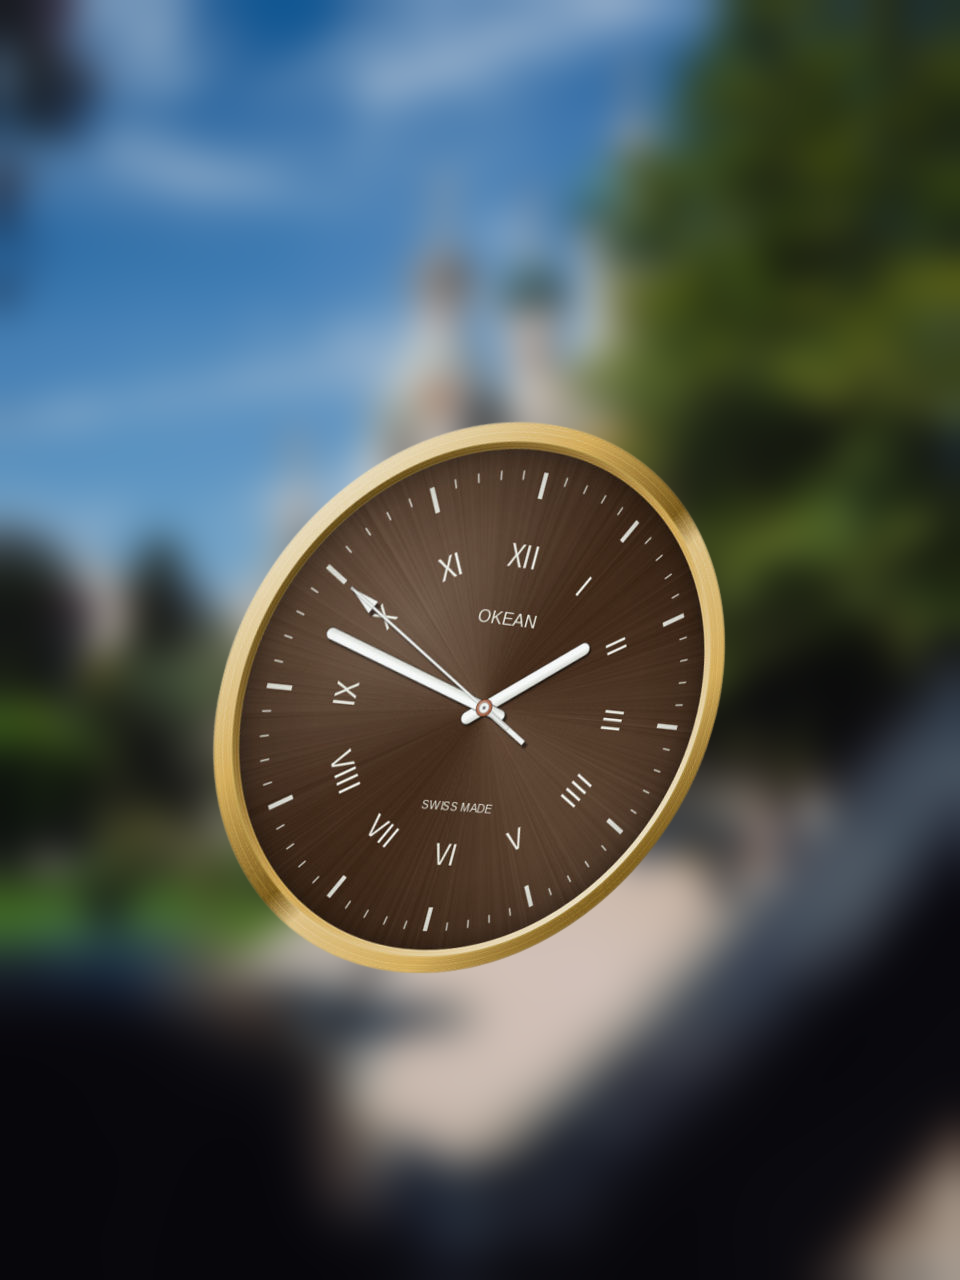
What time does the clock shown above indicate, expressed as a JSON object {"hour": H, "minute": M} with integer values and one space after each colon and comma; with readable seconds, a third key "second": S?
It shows {"hour": 1, "minute": 47, "second": 50}
